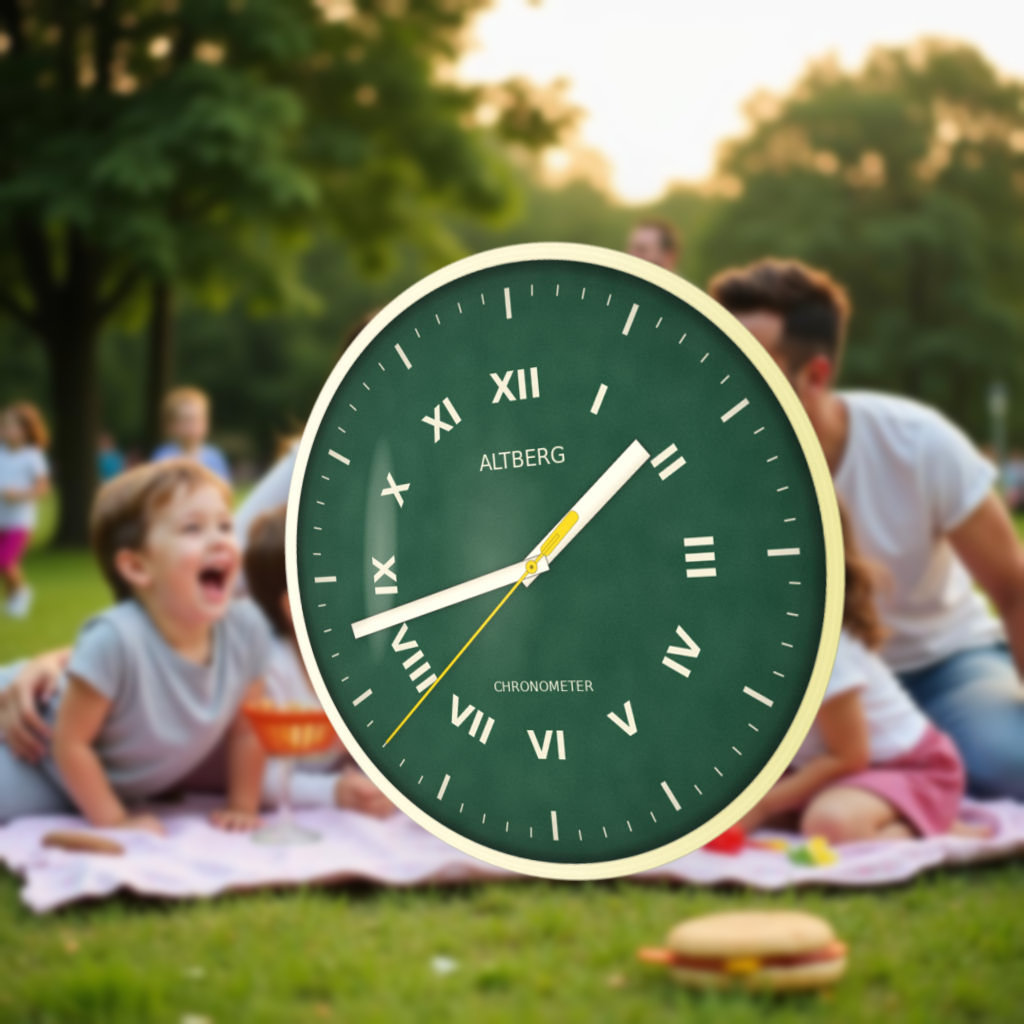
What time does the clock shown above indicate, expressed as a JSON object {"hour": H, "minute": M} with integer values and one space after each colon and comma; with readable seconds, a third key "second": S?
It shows {"hour": 1, "minute": 42, "second": 38}
